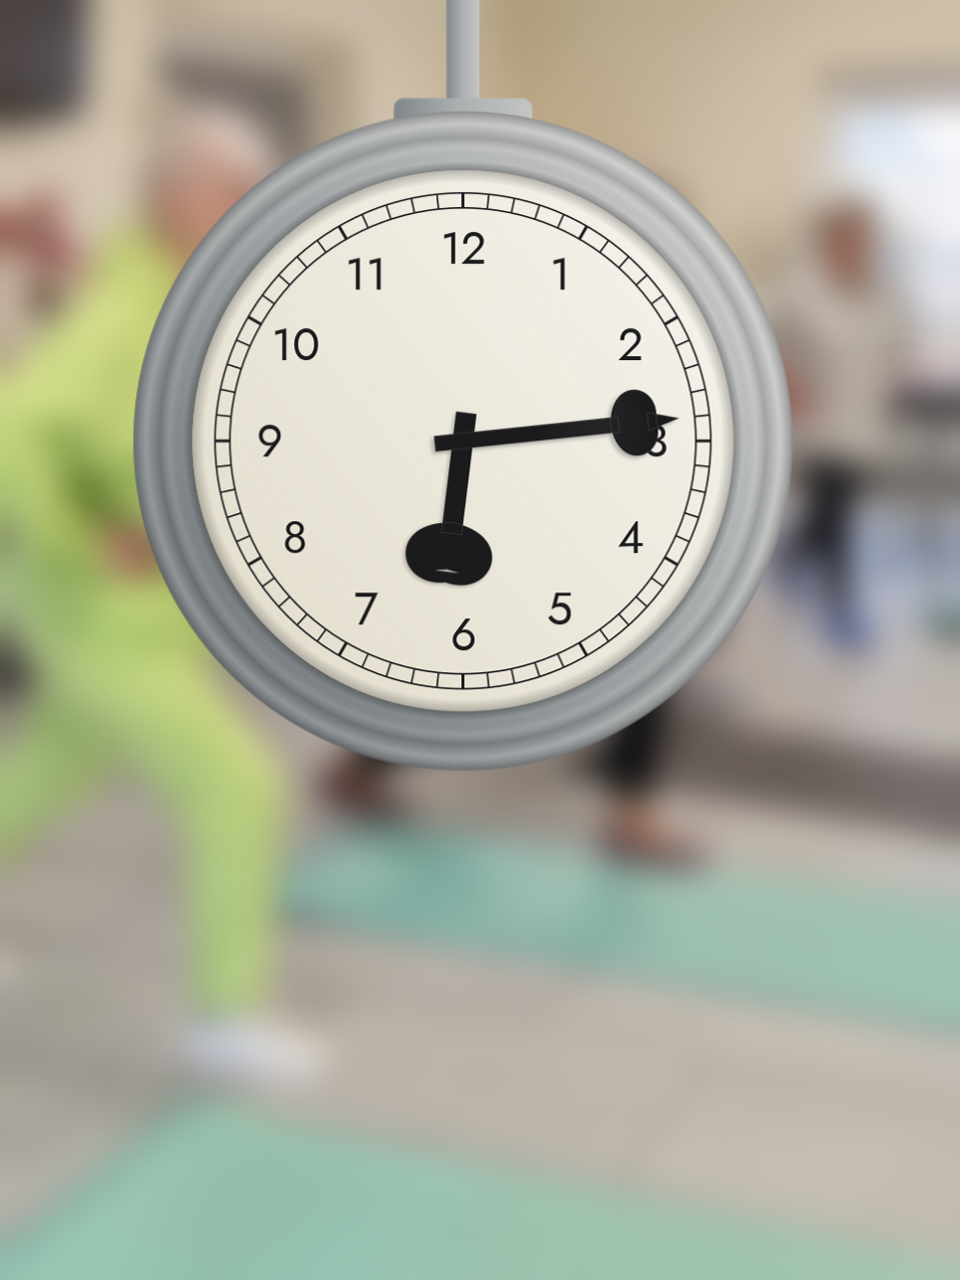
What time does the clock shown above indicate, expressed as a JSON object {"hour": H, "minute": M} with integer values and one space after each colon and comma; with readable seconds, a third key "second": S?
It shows {"hour": 6, "minute": 14}
